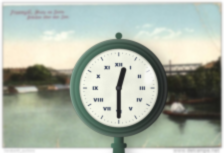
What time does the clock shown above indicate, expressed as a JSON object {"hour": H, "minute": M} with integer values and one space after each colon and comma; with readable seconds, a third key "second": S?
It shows {"hour": 12, "minute": 30}
